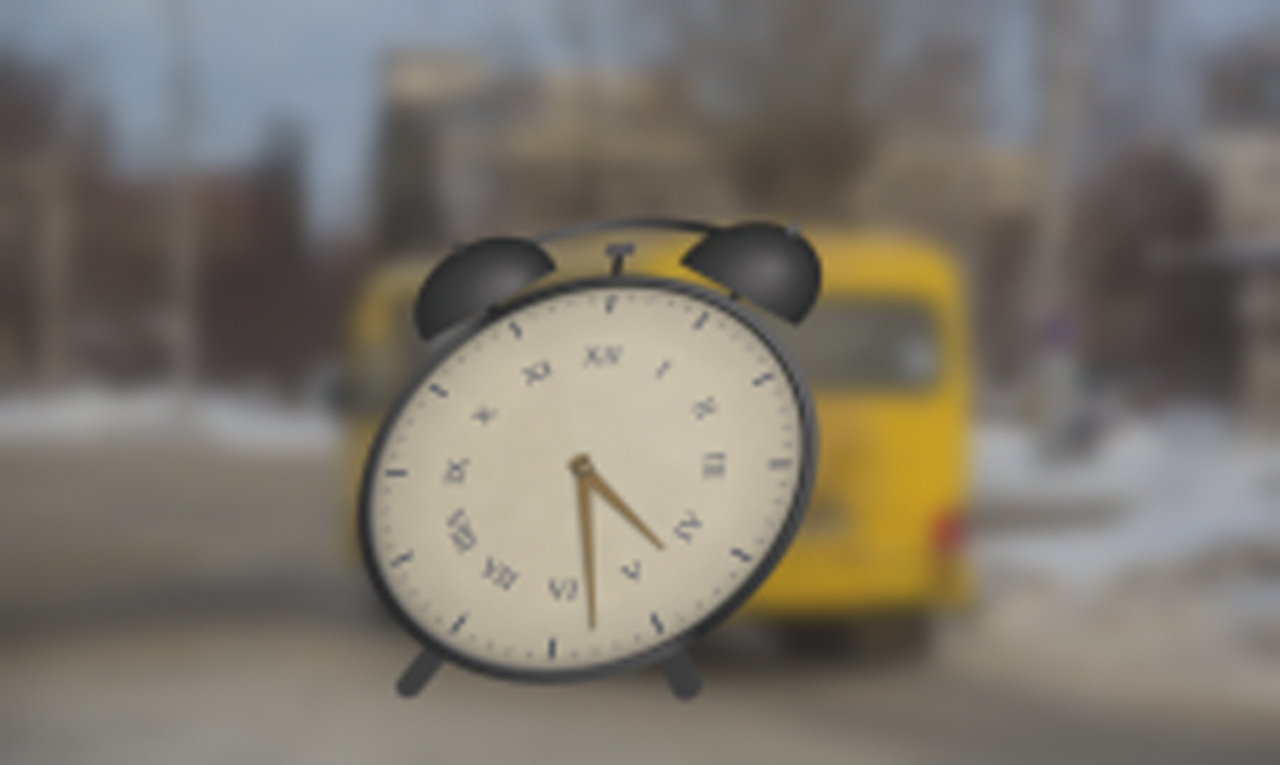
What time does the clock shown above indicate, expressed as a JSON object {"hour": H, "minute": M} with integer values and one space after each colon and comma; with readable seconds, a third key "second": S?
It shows {"hour": 4, "minute": 28}
